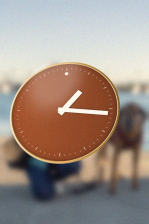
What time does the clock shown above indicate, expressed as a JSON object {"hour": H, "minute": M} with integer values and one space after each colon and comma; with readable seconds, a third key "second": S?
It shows {"hour": 1, "minute": 16}
